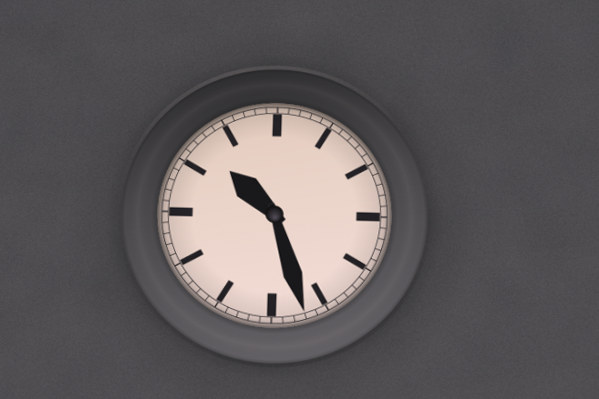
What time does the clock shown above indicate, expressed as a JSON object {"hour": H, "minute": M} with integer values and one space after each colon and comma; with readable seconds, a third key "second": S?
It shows {"hour": 10, "minute": 27}
